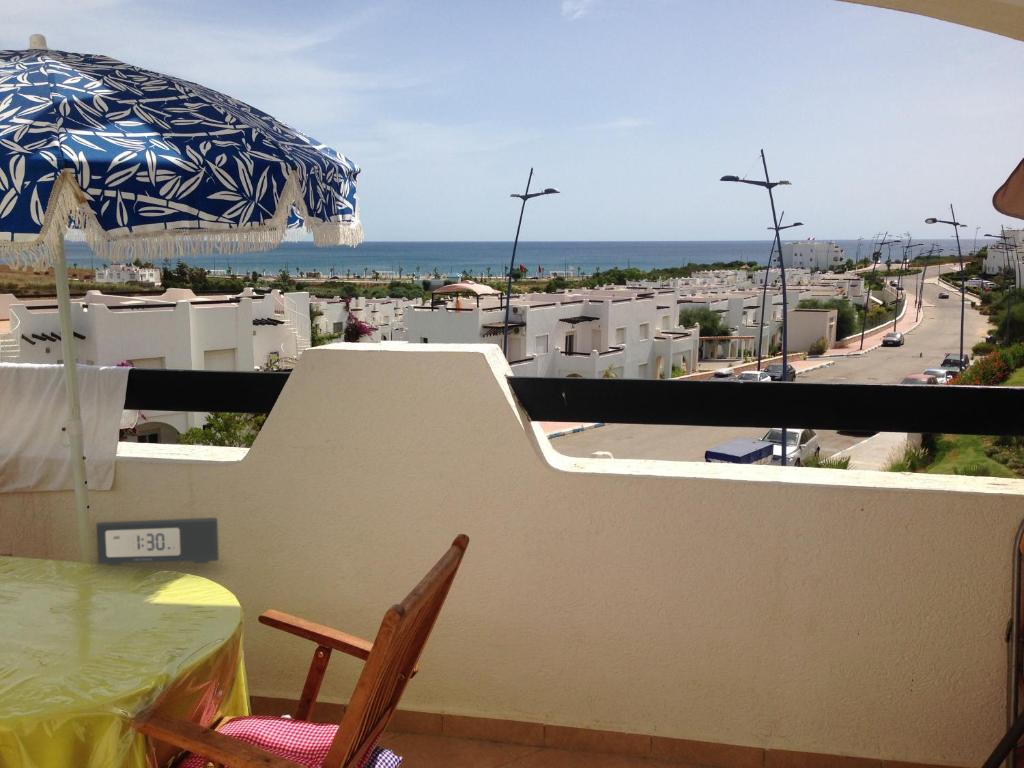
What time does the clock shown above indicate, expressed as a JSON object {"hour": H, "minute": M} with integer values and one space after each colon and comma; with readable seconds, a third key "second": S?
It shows {"hour": 1, "minute": 30}
